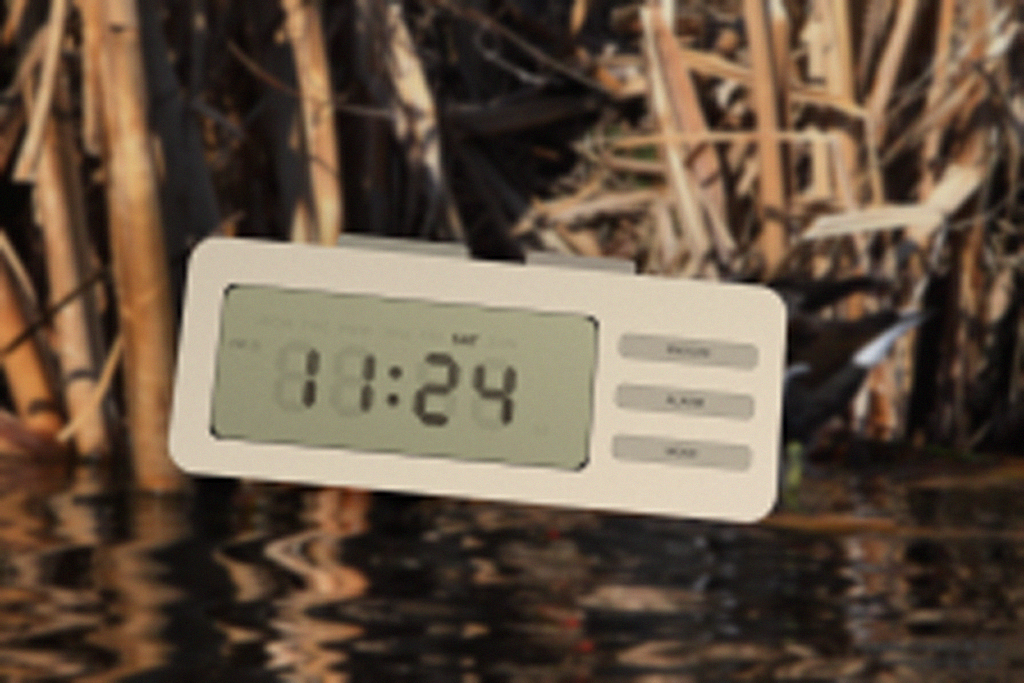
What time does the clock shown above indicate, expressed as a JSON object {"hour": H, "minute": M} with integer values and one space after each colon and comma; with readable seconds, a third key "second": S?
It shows {"hour": 11, "minute": 24}
